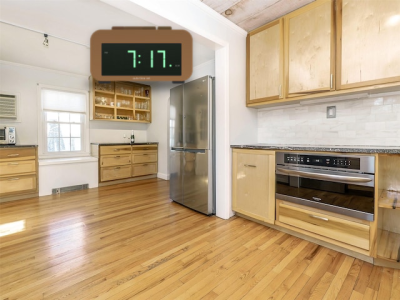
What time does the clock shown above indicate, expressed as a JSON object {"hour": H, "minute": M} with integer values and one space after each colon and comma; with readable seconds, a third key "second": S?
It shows {"hour": 7, "minute": 17}
